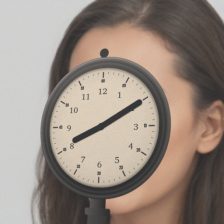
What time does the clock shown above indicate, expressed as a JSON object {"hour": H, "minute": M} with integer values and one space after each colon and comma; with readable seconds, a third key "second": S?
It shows {"hour": 8, "minute": 10}
